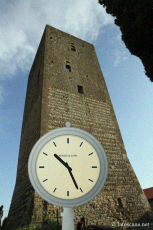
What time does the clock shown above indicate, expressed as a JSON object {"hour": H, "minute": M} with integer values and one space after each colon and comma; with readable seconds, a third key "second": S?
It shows {"hour": 10, "minute": 26}
